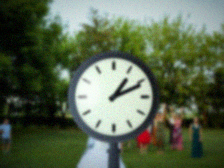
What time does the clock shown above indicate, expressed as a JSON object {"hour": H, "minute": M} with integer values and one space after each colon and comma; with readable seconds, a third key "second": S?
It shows {"hour": 1, "minute": 11}
